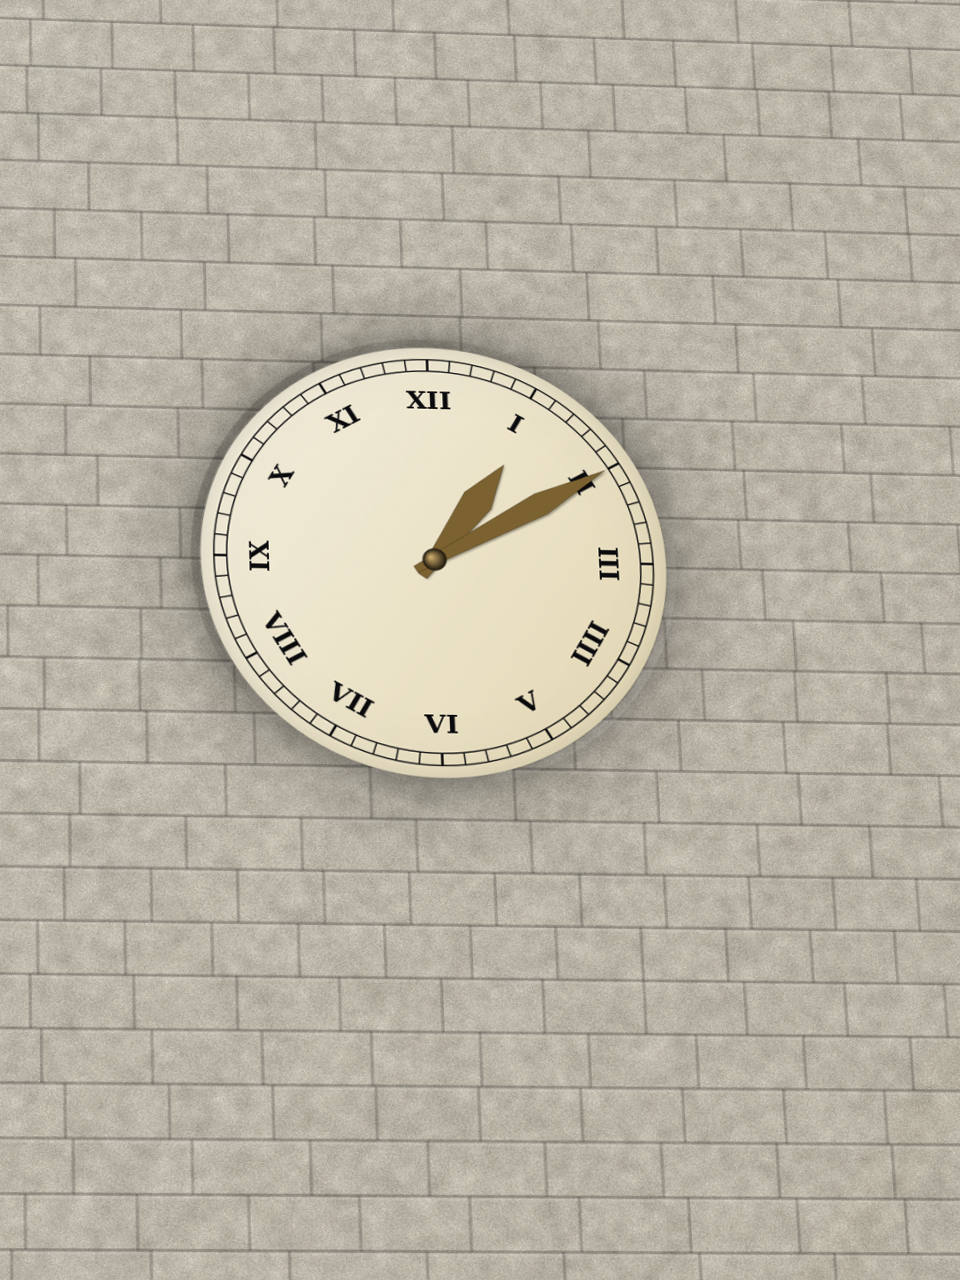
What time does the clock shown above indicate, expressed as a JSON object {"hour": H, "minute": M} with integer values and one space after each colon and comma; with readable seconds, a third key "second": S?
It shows {"hour": 1, "minute": 10}
